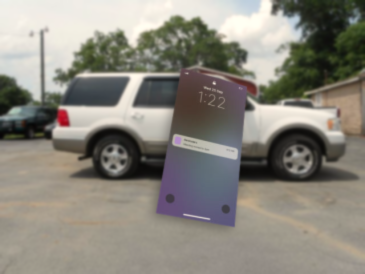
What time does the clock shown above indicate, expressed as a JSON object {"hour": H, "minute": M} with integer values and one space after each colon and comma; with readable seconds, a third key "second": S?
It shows {"hour": 1, "minute": 22}
